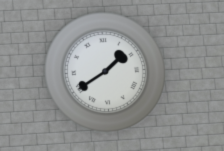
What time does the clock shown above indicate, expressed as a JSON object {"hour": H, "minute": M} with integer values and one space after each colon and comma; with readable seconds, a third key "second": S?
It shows {"hour": 1, "minute": 40}
